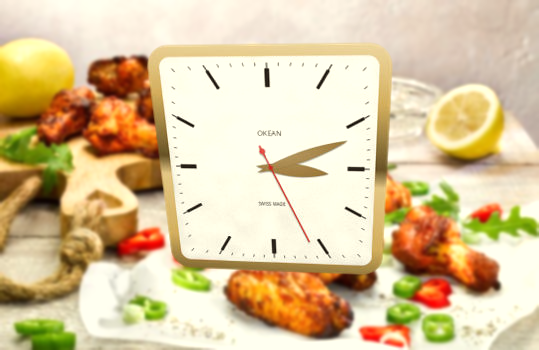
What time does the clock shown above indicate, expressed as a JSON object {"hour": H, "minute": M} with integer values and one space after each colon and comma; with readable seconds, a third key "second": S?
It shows {"hour": 3, "minute": 11, "second": 26}
